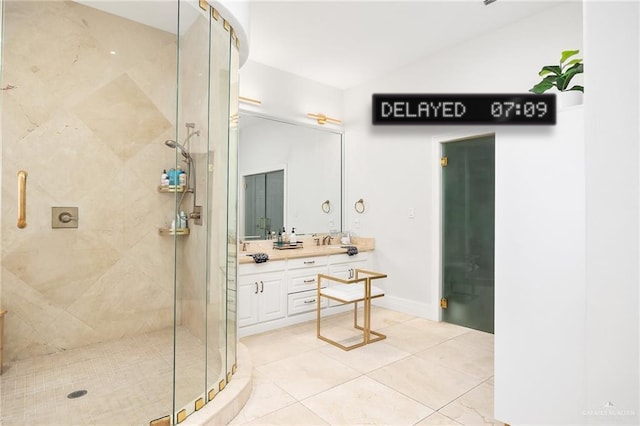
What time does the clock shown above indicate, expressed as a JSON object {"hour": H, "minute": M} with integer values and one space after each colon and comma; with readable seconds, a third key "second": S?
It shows {"hour": 7, "minute": 9}
